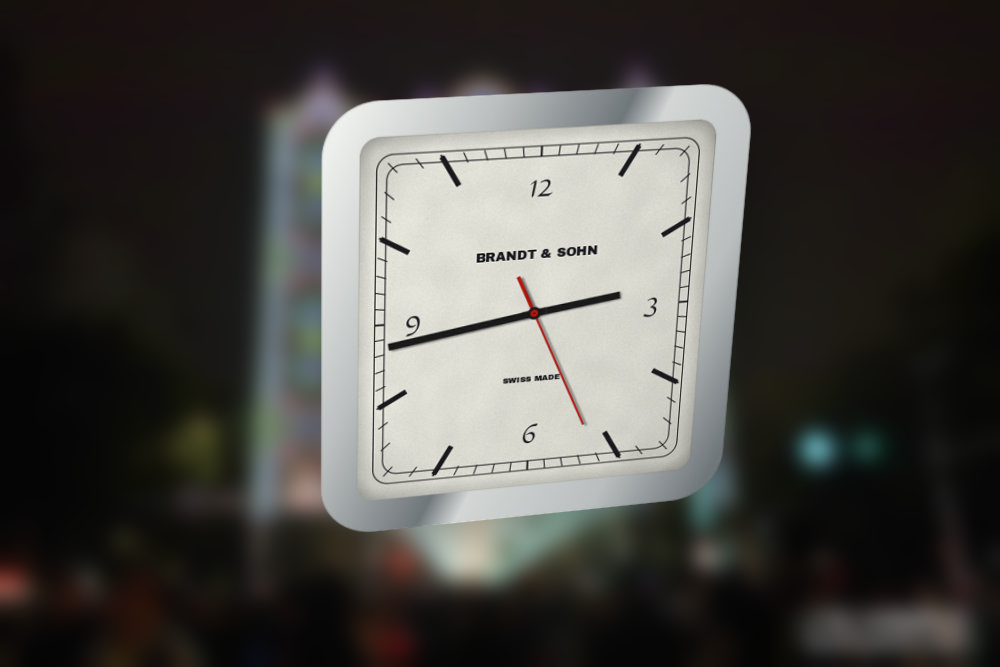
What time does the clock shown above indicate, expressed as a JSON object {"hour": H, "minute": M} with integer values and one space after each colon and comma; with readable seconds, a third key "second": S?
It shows {"hour": 2, "minute": 43, "second": 26}
